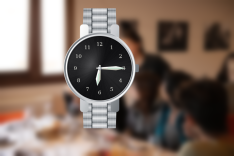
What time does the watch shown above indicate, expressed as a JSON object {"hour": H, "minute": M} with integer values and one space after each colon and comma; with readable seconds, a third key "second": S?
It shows {"hour": 6, "minute": 15}
